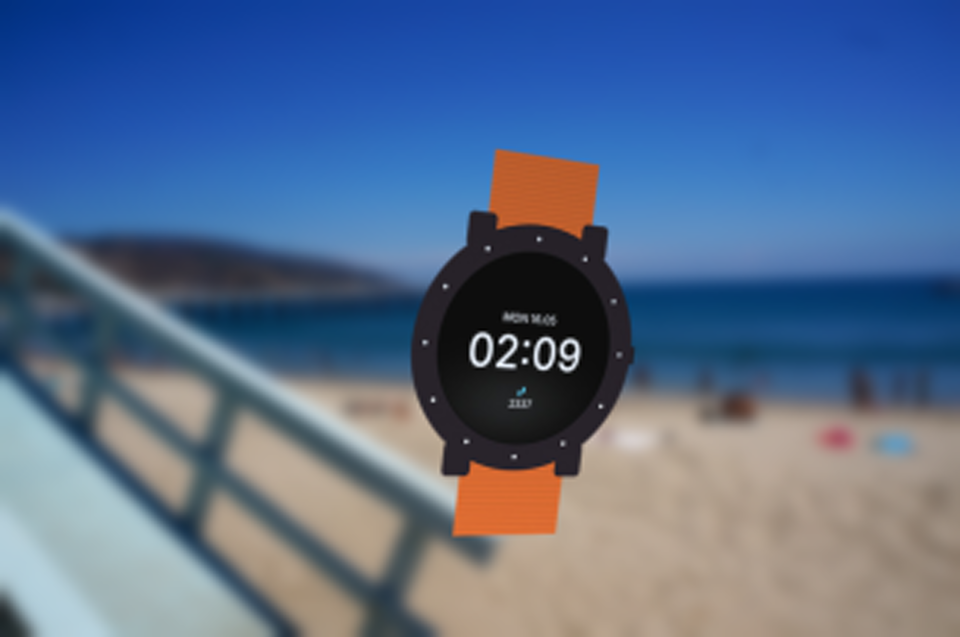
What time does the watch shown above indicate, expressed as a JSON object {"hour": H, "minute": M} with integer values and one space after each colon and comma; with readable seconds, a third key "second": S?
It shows {"hour": 2, "minute": 9}
